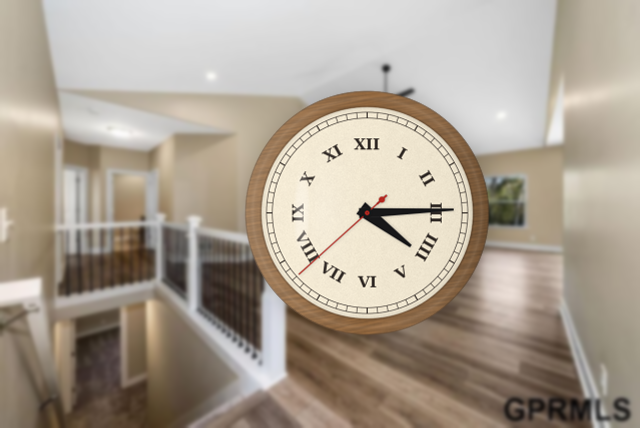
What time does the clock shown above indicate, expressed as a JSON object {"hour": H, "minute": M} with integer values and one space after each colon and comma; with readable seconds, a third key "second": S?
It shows {"hour": 4, "minute": 14, "second": 38}
